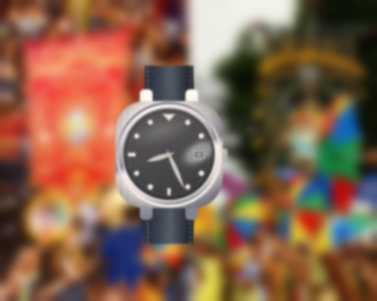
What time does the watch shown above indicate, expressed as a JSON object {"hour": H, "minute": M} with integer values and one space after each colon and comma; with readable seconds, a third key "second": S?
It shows {"hour": 8, "minute": 26}
